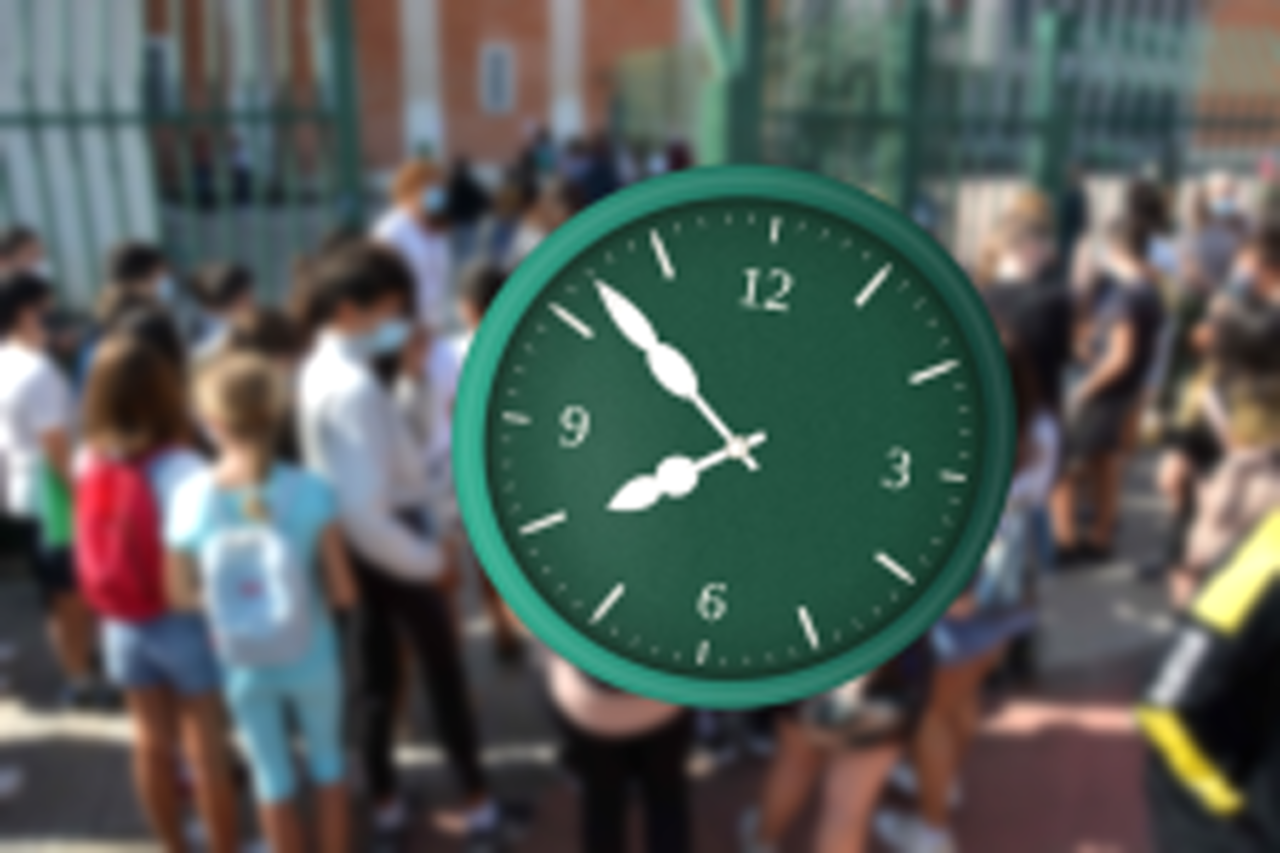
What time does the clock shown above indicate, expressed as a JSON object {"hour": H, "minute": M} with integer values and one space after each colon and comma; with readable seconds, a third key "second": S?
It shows {"hour": 7, "minute": 52}
